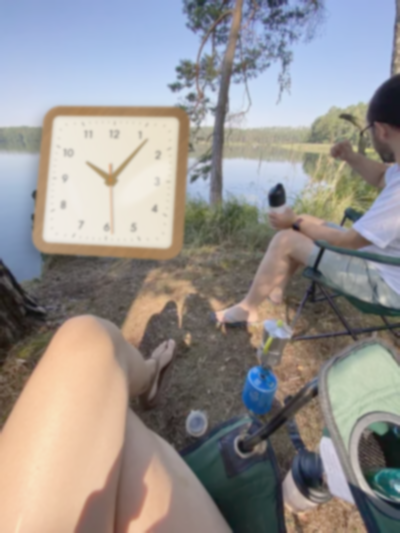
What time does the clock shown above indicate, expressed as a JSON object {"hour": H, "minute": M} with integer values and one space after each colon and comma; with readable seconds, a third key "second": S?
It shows {"hour": 10, "minute": 6, "second": 29}
